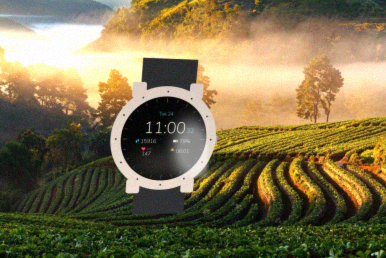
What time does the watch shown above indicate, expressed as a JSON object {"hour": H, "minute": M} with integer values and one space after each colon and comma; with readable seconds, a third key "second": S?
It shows {"hour": 11, "minute": 0}
